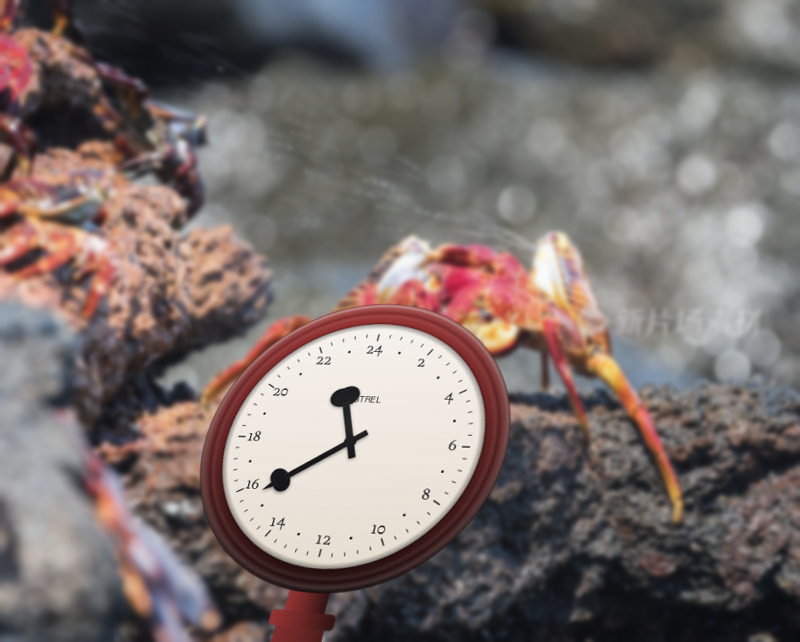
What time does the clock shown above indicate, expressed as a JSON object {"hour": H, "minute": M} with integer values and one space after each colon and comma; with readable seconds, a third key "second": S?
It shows {"hour": 22, "minute": 39}
